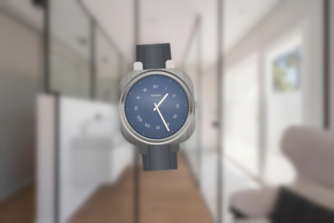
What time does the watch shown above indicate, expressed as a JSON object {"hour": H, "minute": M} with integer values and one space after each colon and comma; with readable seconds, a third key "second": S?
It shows {"hour": 1, "minute": 26}
